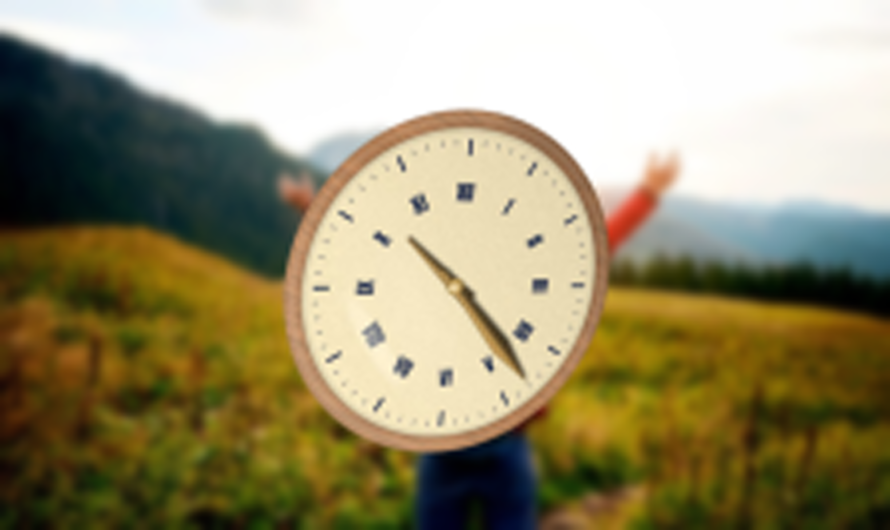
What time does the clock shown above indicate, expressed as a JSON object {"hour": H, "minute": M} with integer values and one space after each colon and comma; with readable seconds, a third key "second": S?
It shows {"hour": 10, "minute": 23}
